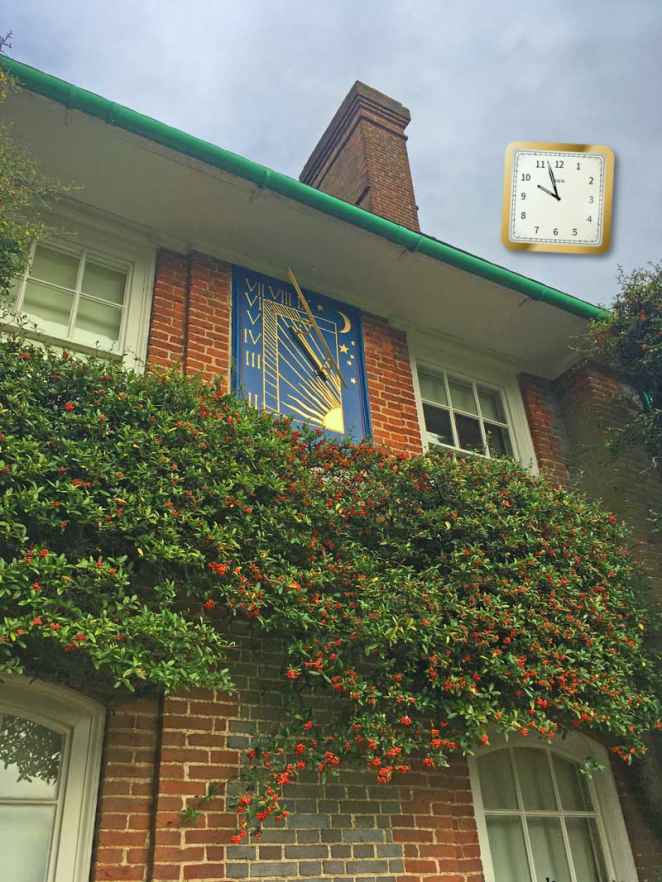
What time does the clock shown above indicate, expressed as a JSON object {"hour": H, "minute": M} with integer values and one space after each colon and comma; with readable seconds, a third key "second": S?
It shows {"hour": 9, "minute": 57}
